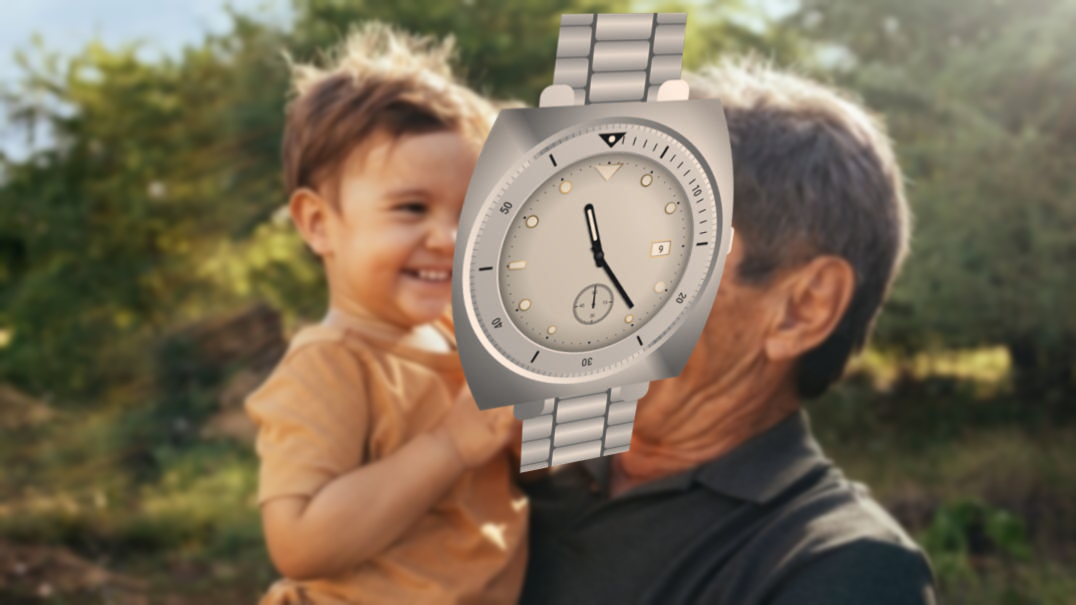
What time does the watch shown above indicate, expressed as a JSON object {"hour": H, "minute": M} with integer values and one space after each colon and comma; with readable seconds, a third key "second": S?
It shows {"hour": 11, "minute": 24}
